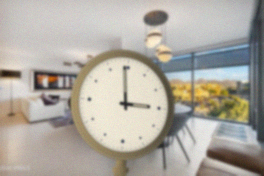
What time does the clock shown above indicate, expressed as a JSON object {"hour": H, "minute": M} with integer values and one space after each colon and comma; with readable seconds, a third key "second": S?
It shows {"hour": 2, "minute": 59}
